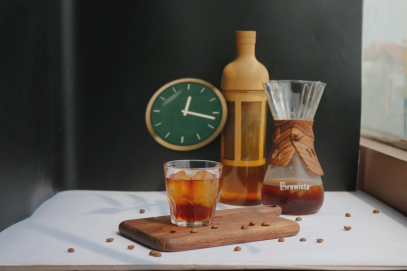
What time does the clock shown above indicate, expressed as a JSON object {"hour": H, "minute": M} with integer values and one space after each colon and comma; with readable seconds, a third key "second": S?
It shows {"hour": 12, "minute": 17}
